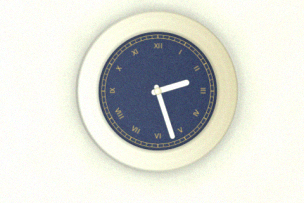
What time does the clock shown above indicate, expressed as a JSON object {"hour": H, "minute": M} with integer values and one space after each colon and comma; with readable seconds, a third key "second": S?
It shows {"hour": 2, "minute": 27}
